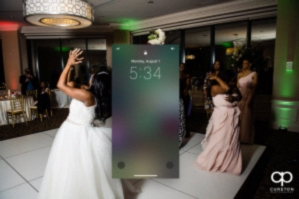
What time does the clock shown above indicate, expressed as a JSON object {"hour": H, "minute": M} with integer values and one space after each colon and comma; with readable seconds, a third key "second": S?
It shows {"hour": 5, "minute": 34}
